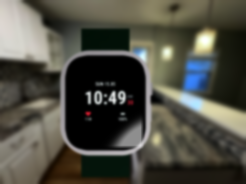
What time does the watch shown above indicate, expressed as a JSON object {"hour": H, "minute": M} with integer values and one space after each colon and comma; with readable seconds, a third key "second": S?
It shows {"hour": 10, "minute": 49}
